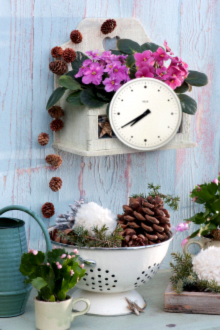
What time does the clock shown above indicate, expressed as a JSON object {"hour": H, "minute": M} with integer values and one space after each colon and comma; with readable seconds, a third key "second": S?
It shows {"hour": 7, "minute": 40}
